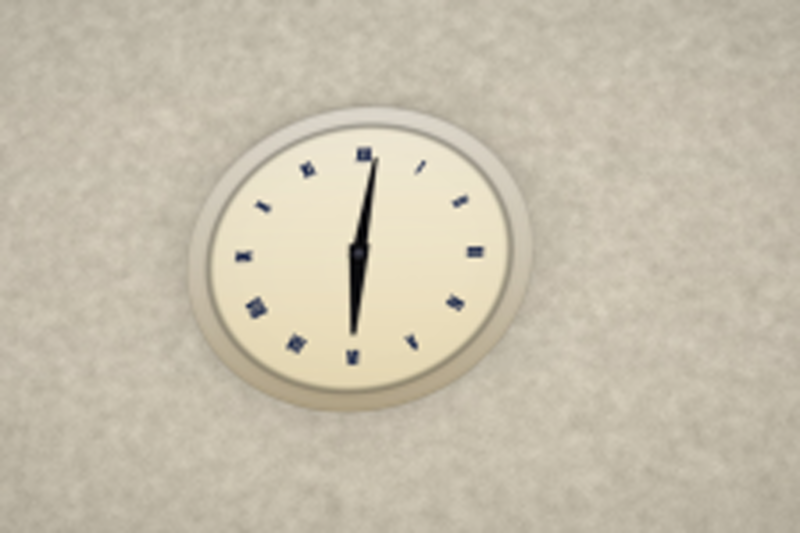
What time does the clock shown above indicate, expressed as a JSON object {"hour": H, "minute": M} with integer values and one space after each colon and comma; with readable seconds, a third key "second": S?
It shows {"hour": 6, "minute": 1}
